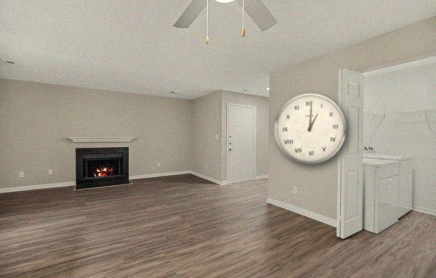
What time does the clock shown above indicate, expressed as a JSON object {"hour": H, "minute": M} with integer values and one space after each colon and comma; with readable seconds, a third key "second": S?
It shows {"hour": 1, "minute": 1}
